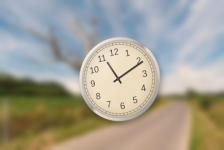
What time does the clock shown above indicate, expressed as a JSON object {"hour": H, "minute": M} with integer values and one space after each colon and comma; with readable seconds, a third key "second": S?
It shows {"hour": 11, "minute": 11}
